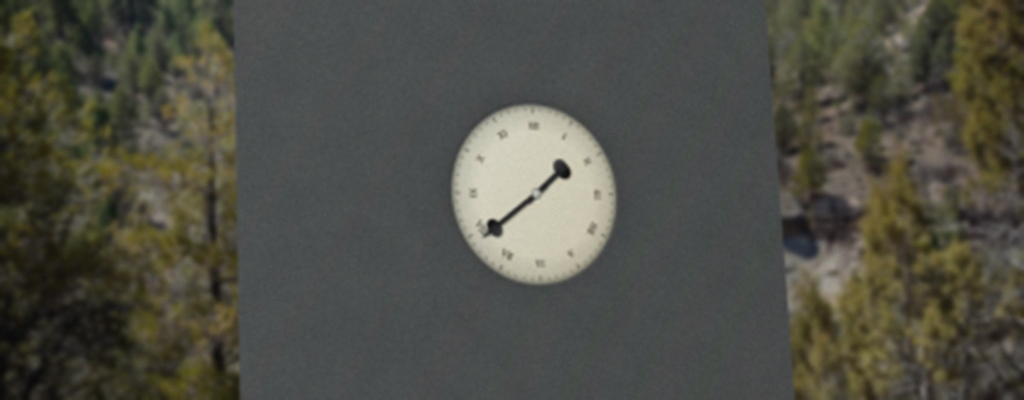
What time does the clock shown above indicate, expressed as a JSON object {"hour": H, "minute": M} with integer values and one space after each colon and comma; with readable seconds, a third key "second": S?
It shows {"hour": 1, "minute": 39}
